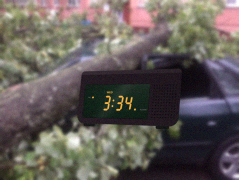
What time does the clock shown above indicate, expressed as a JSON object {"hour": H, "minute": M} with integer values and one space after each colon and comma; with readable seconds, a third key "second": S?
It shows {"hour": 3, "minute": 34}
